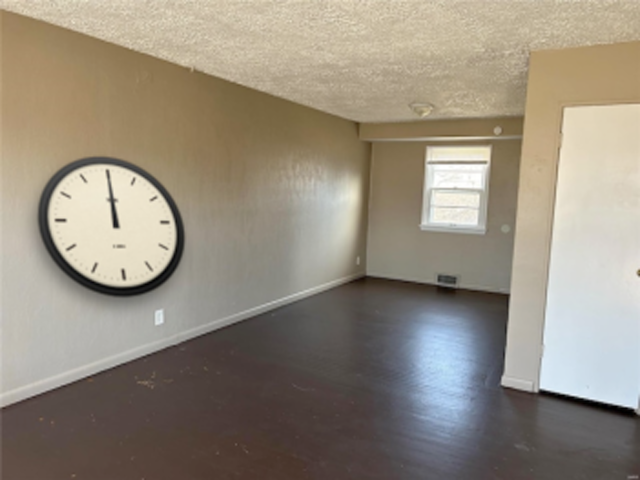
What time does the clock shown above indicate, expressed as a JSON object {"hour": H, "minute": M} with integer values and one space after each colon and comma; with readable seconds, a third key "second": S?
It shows {"hour": 12, "minute": 0}
